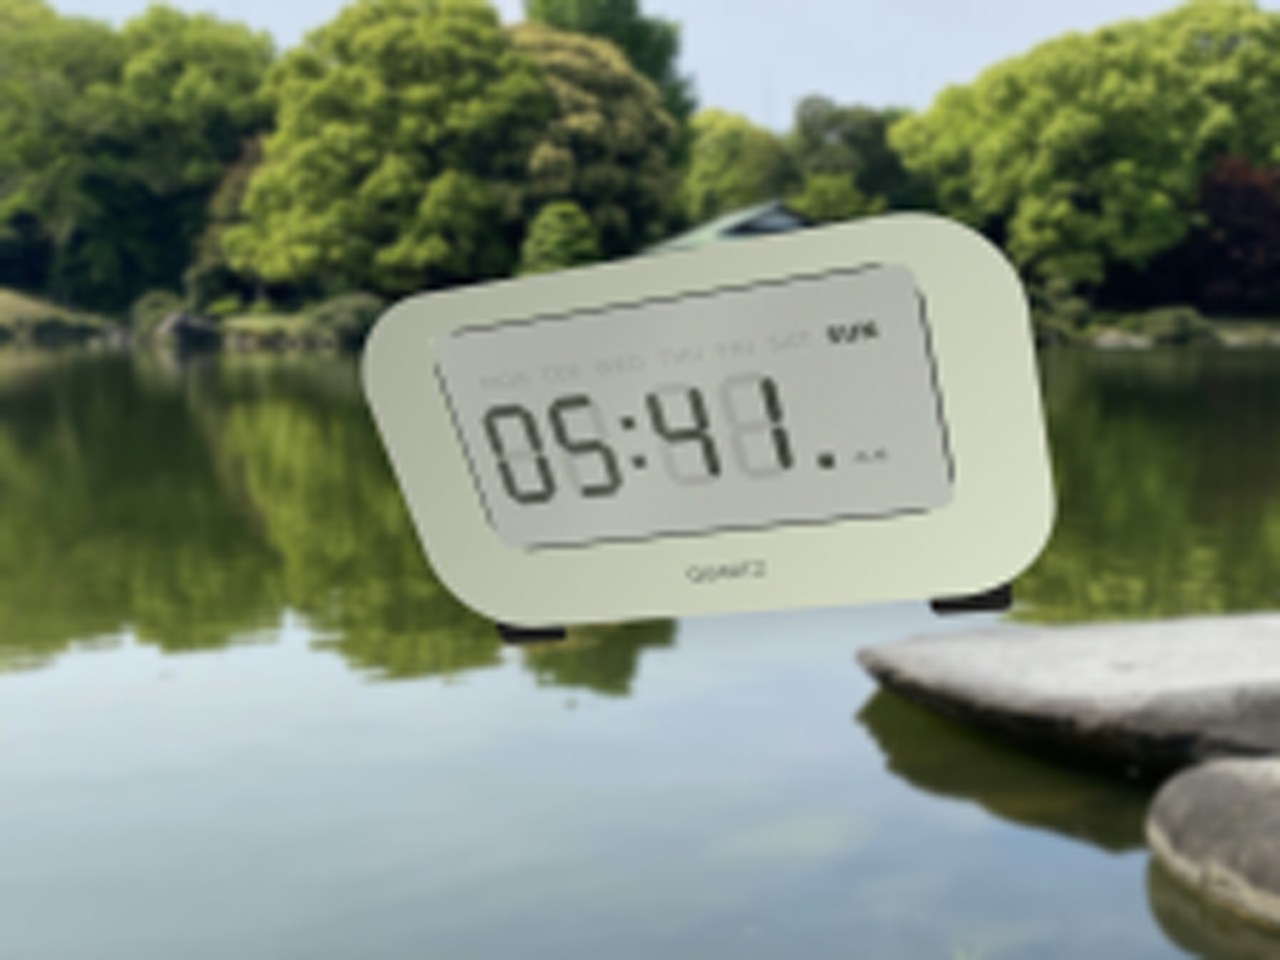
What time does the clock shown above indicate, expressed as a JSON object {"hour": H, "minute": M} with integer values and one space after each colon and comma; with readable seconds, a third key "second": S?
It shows {"hour": 5, "minute": 41}
